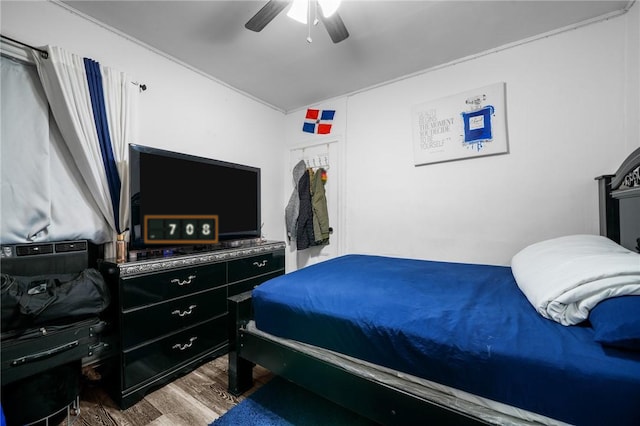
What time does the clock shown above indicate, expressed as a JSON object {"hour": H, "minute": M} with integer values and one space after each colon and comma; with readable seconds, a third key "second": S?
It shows {"hour": 7, "minute": 8}
